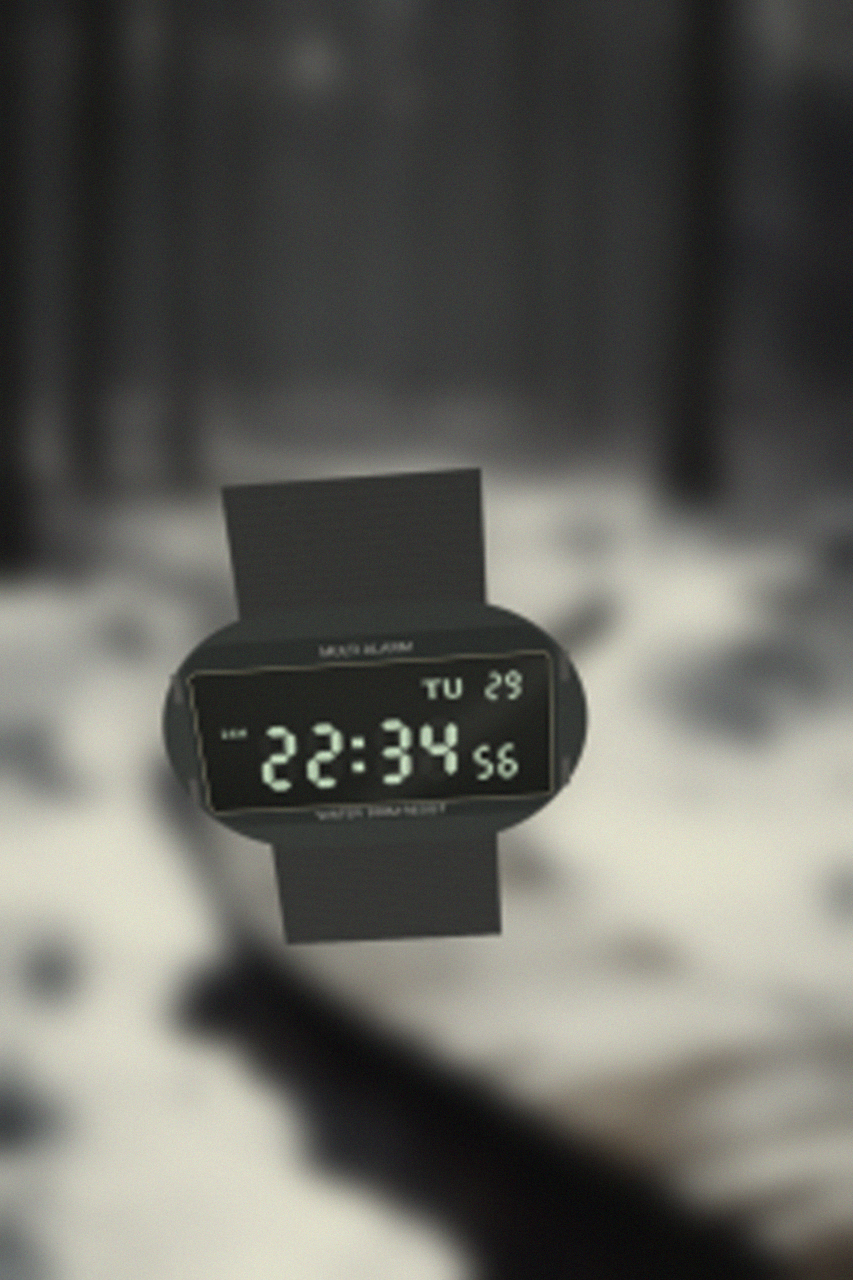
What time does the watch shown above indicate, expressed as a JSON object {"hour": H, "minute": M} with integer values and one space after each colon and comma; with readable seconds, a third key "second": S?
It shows {"hour": 22, "minute": 34, "second": 56}
